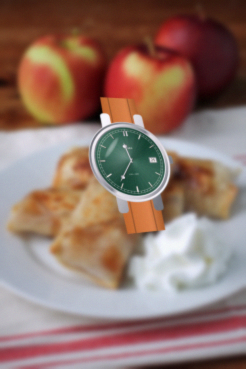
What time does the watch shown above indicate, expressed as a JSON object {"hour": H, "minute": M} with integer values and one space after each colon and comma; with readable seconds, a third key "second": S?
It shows {"hour": 11, "minute": 36}
